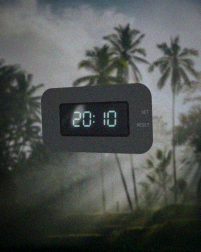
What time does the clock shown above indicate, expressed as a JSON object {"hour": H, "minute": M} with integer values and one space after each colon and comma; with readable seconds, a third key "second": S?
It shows {"hour": 20, "minute": 10}
